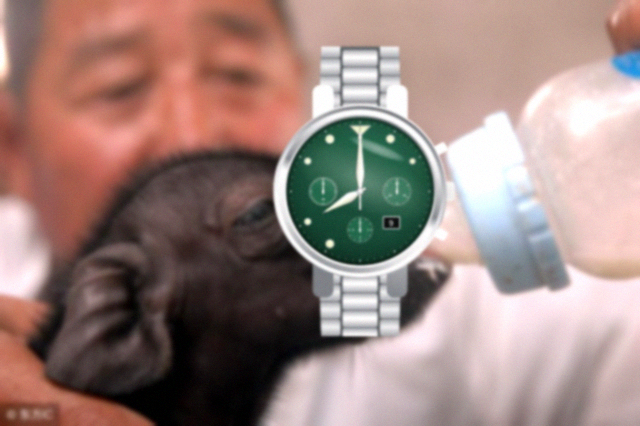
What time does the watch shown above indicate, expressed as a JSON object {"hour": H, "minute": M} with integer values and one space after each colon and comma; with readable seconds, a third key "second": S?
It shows {"hour": 8, "minute": 0}
